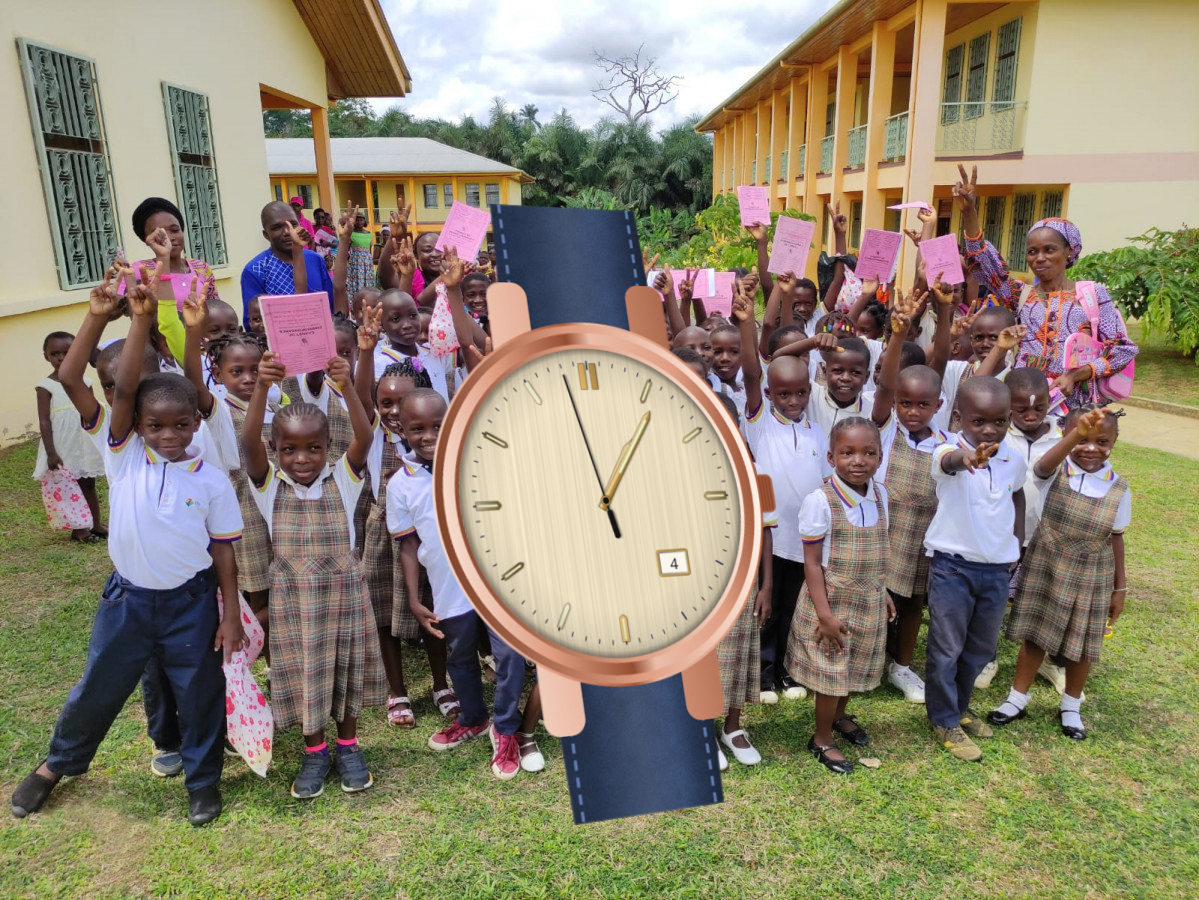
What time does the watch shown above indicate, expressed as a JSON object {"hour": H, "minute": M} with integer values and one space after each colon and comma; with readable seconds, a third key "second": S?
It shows {"hour": 1, "minute": 5, "second": 58}
